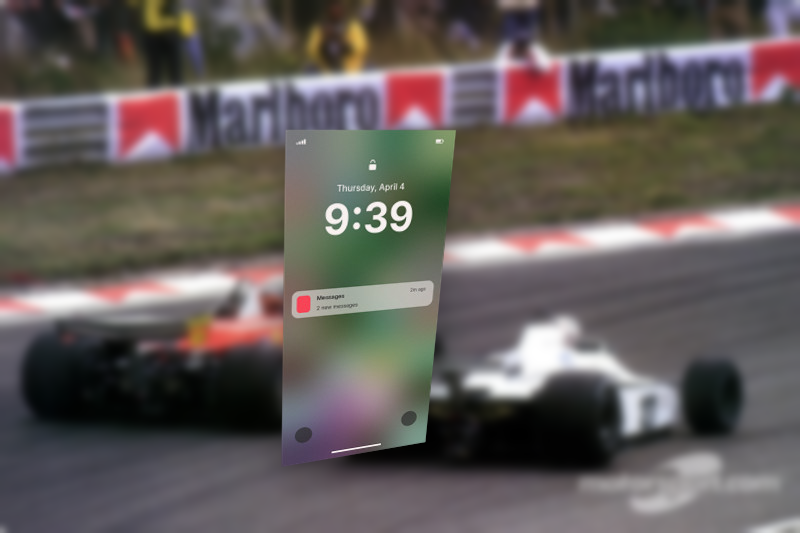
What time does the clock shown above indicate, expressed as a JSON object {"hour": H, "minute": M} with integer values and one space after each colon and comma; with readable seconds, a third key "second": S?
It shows {"hour": 9, "minute": 39}
